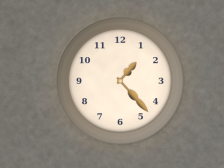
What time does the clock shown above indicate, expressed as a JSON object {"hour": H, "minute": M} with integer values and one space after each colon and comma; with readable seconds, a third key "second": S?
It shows {"hour": 1, "minute": 23}
